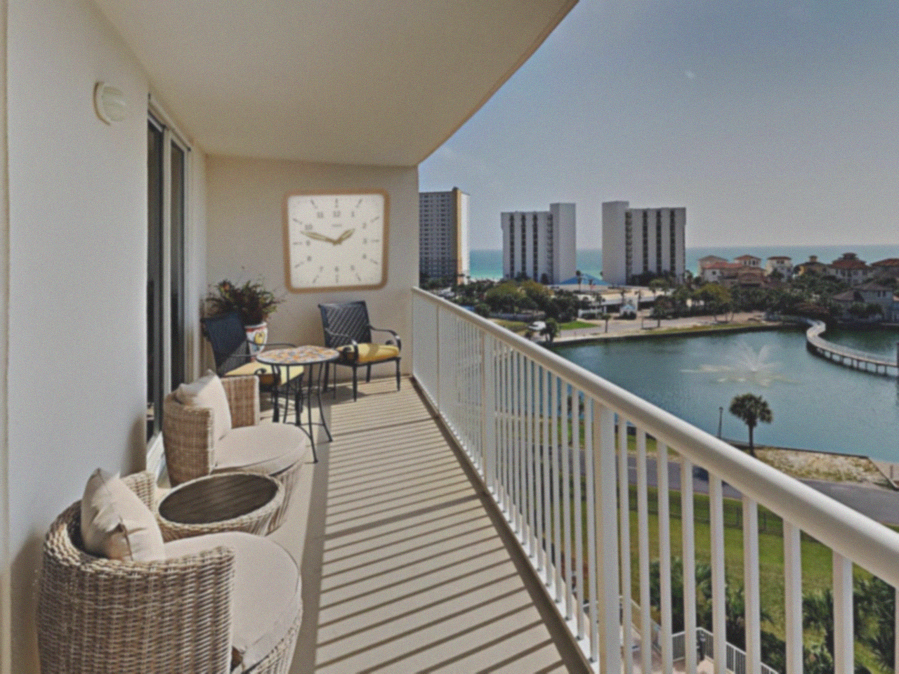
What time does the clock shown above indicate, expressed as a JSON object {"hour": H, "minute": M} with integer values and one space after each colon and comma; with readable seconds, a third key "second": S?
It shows {"hour": 1, "minute": 48}
